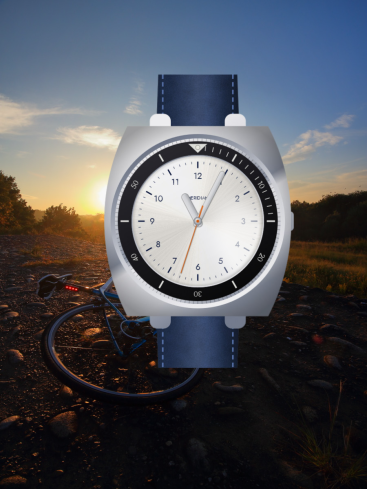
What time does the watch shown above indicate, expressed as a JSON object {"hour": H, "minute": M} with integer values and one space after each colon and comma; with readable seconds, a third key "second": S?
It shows {"hour": 11, "minute": 4, "second": 33}
